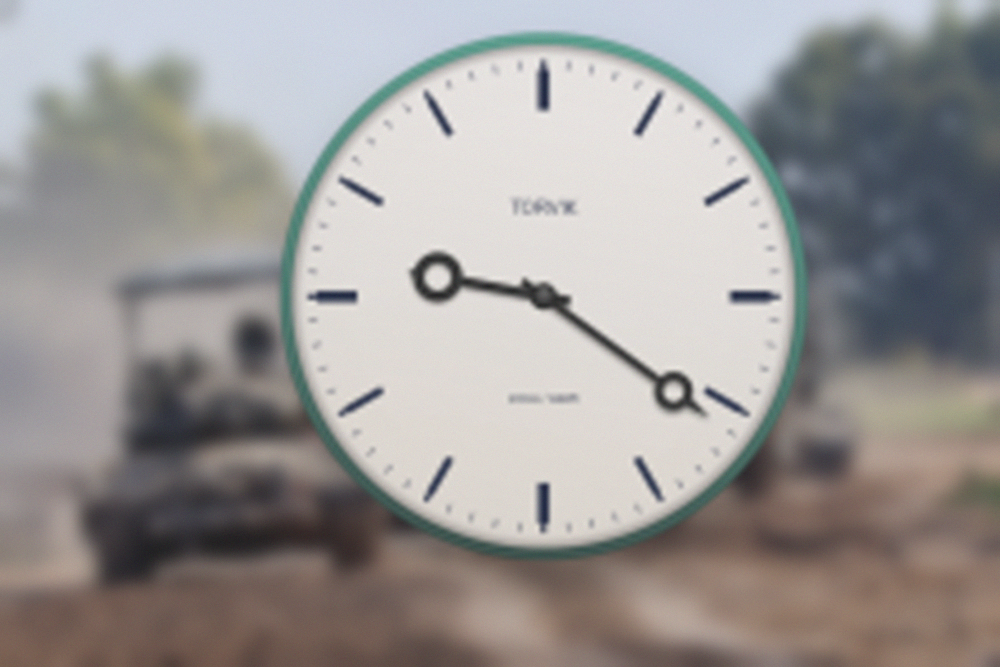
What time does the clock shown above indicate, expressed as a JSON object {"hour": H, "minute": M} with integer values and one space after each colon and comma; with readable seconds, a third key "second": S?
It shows {"hour": 9, "minute": 21}
